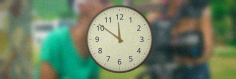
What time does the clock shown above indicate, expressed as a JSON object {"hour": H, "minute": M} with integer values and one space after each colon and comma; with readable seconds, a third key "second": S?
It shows {"hour": 11, "minute": 51}
